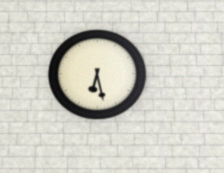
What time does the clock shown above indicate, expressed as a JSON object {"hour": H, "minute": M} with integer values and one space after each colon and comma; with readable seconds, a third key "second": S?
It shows {"hour": 6, "minute": 28}
